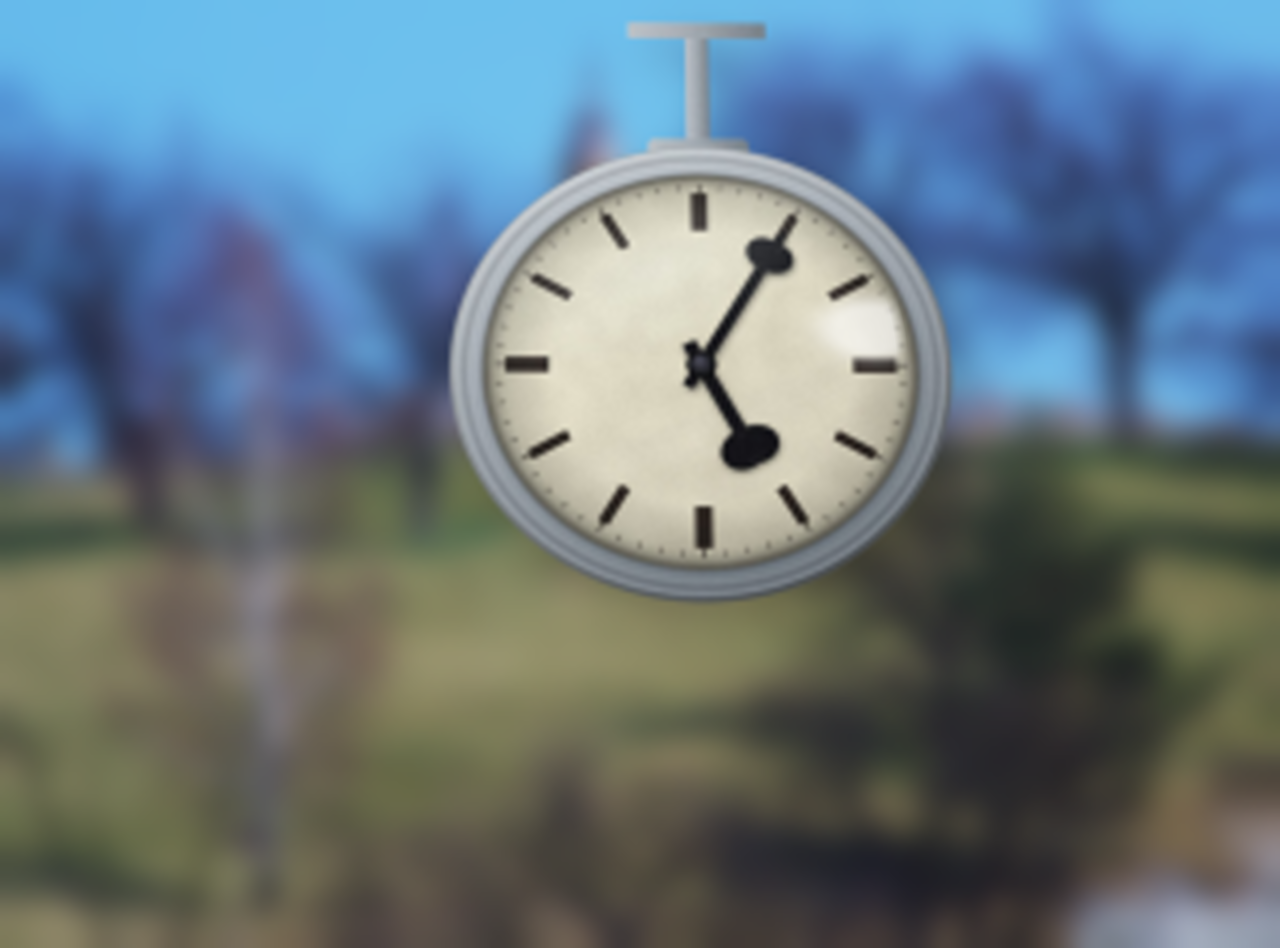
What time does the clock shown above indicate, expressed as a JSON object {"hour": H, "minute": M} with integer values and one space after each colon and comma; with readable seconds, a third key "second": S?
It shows {"hour": 5, "minute": 5}
